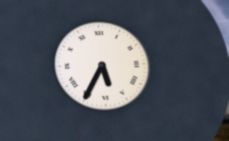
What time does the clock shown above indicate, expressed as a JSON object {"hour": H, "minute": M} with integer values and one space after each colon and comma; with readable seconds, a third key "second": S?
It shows {"hour": 5, "minute": 35}
